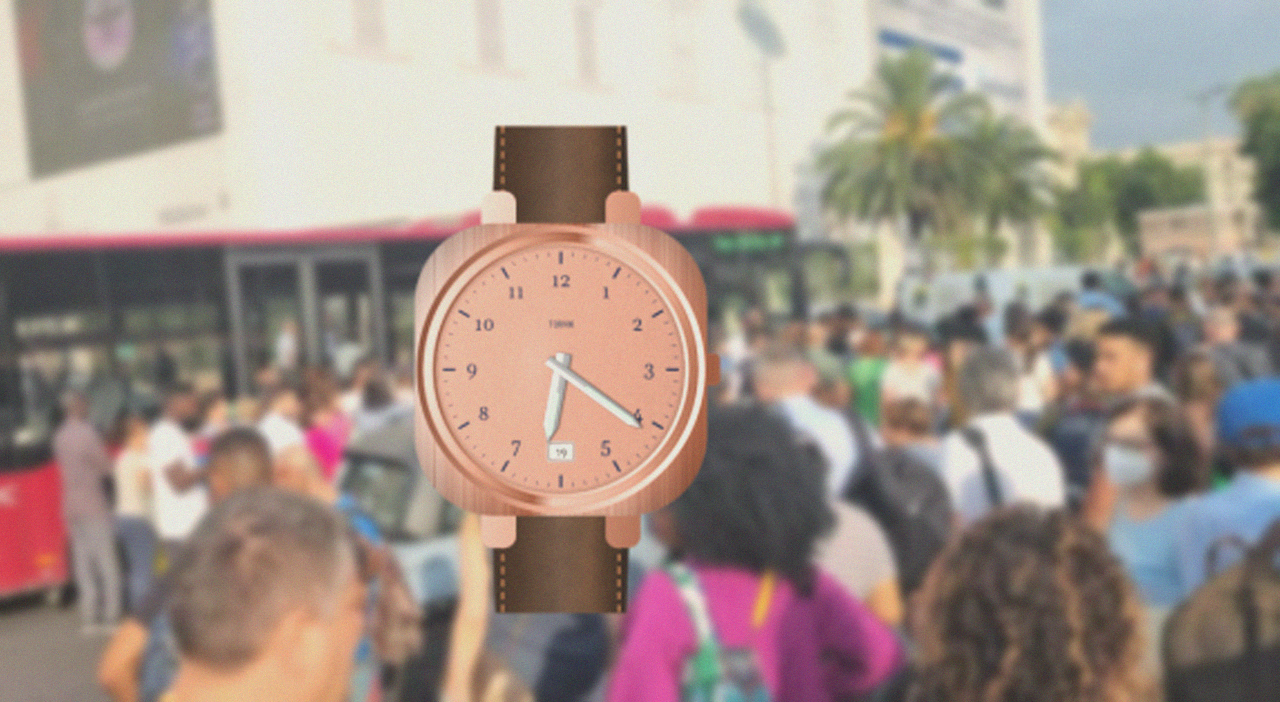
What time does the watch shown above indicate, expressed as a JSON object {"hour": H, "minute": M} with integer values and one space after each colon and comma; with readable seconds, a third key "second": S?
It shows {"hour": 6, "minute": 21}
